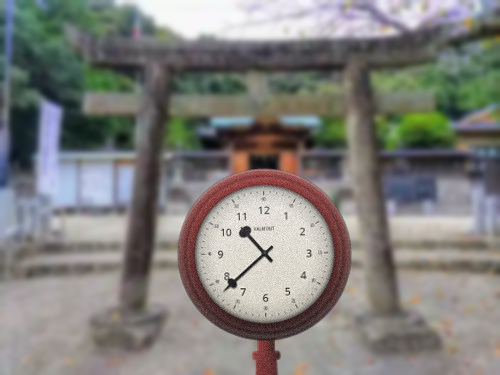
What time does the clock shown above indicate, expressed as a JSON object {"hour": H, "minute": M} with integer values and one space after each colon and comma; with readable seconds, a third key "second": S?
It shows {"hour": 10, "minute": 38}
